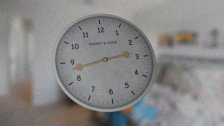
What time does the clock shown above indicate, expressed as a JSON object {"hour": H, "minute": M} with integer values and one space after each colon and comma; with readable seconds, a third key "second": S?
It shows {"hour": 2, "minute": 43}
